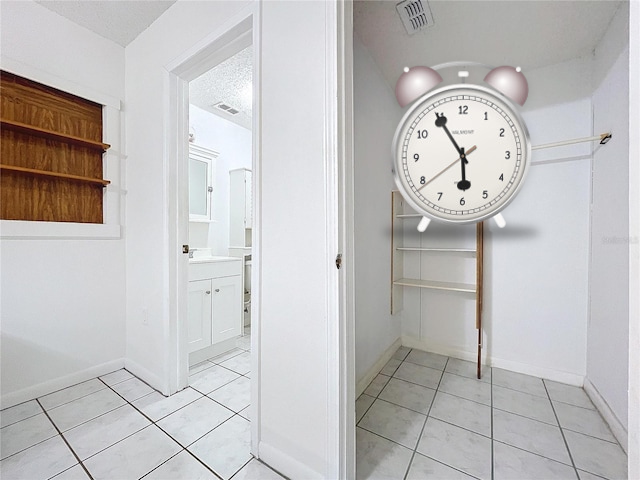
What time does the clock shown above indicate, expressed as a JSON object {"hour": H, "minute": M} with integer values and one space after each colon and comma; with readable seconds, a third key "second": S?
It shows {"hour": 5, "minute": 54, "second": 39}
